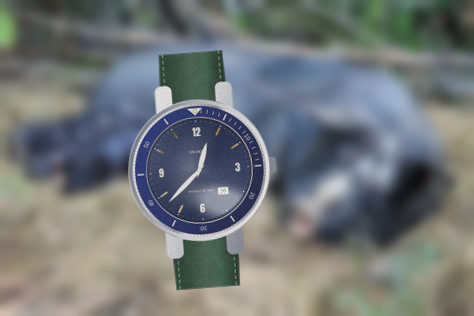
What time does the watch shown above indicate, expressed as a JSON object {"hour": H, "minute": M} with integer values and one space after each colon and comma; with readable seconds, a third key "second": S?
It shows {"hour": 12, "minute": 38}
